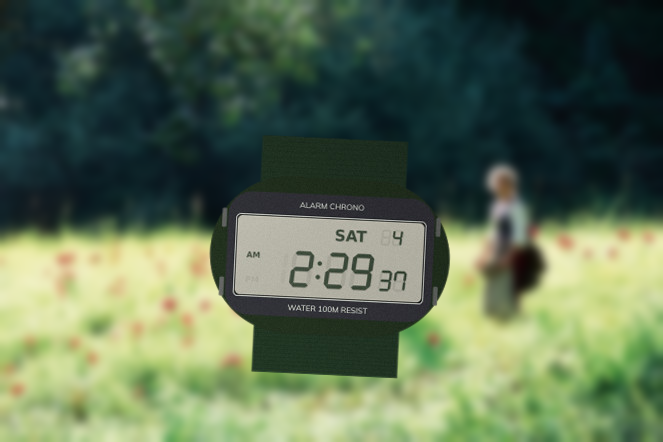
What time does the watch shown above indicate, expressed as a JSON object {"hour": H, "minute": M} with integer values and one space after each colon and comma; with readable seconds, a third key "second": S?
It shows {"hour": 2, "minute": 29, "second": 37}
